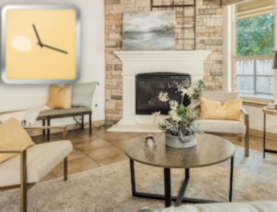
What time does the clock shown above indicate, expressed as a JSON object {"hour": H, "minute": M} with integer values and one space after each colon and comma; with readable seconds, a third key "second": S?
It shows {"hour": 11, "minute": 18}
